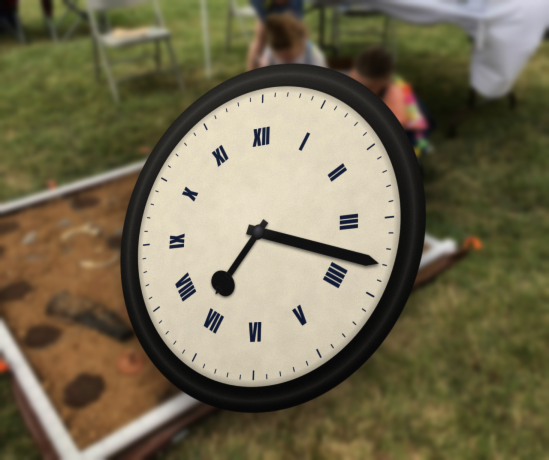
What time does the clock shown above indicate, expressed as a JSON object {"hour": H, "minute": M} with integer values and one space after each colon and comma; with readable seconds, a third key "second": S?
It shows {"hour": 7, "minute": 18}
